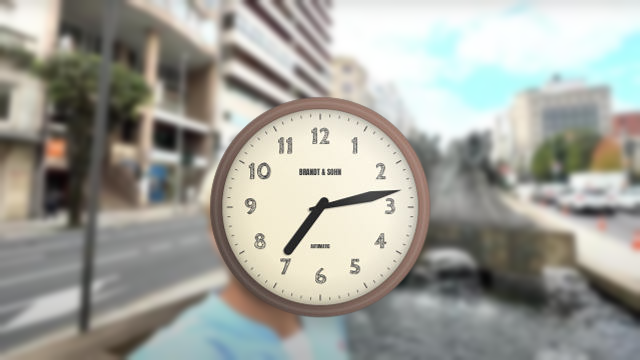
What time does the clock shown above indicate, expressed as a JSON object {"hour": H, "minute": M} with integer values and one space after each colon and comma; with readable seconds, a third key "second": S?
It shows {"hour": 7, "minute": 13}
